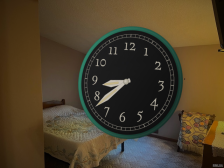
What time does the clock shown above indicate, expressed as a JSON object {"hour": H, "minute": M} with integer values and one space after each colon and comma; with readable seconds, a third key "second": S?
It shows {"hour": 8, "minute": 38}
